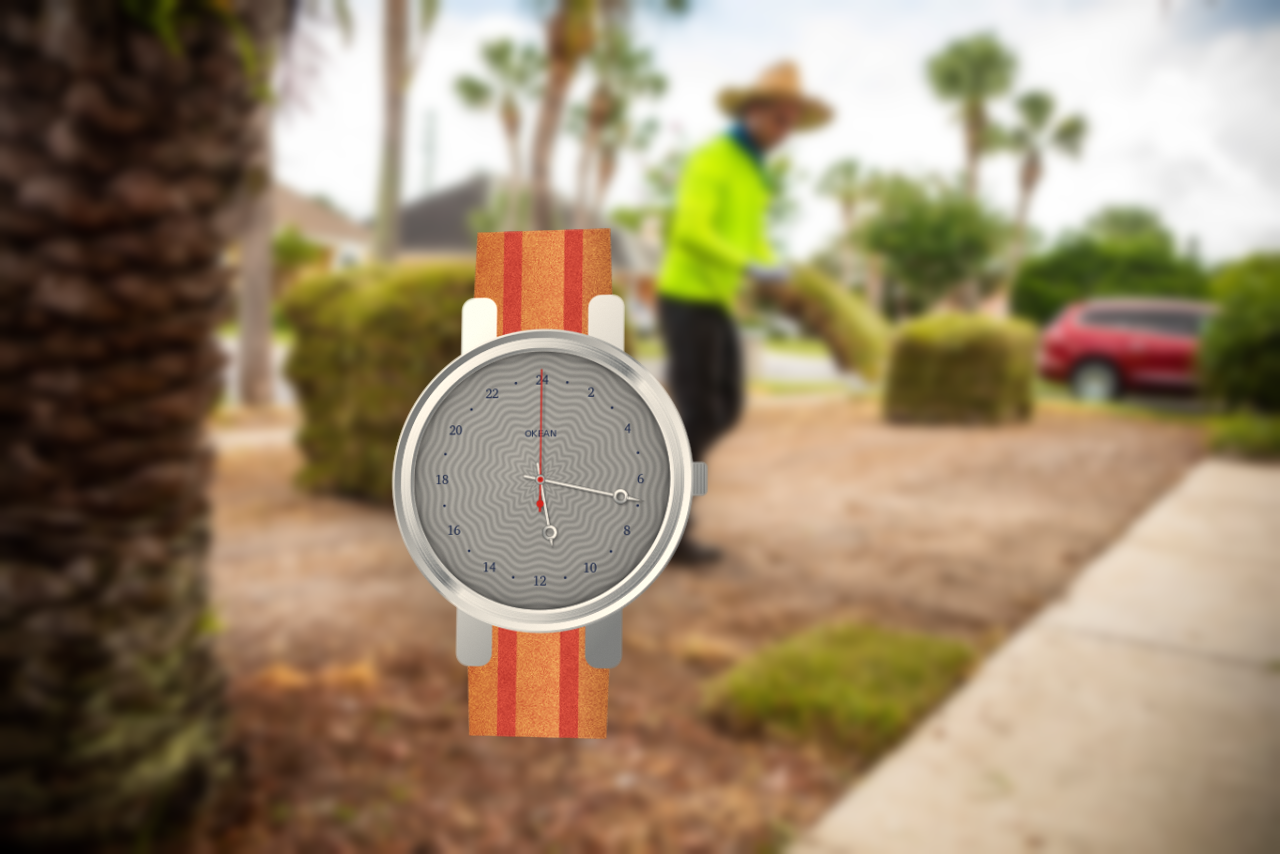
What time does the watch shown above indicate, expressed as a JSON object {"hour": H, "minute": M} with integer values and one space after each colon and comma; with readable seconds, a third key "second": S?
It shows {"hour": 11, "minute": 17, "second": 0}
